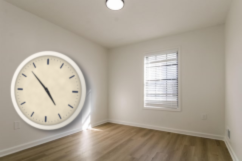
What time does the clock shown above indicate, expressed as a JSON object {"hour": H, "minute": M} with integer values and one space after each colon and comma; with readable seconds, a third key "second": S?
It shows {"hour": 4, "minute": 53}
